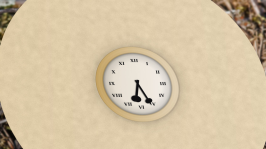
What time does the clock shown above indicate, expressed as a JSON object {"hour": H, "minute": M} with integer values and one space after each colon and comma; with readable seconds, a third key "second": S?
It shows {"hour": 6, "minute": 26}
